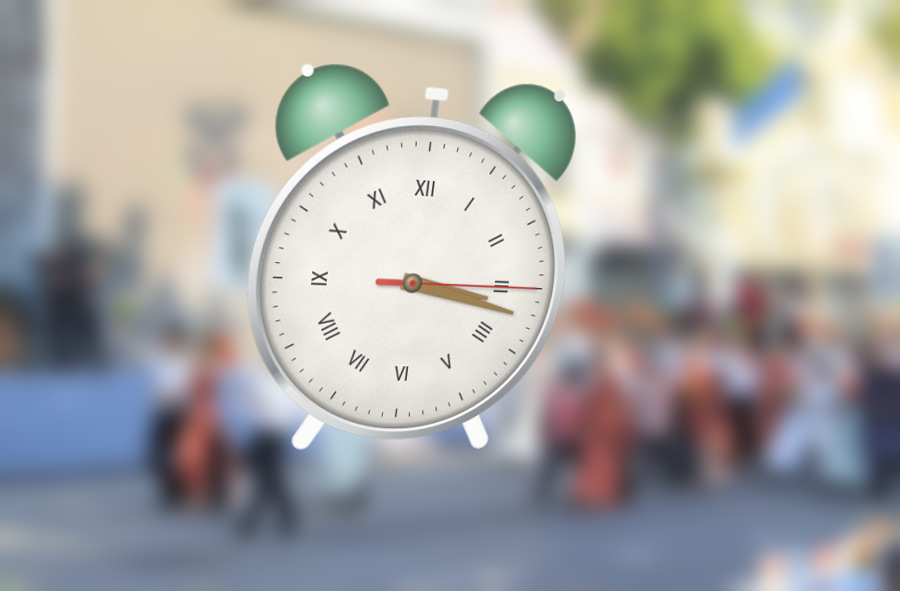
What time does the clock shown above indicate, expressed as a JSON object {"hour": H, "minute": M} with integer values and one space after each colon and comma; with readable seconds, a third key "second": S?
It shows {"hour": 3, "minute": 17, "second": 15}
